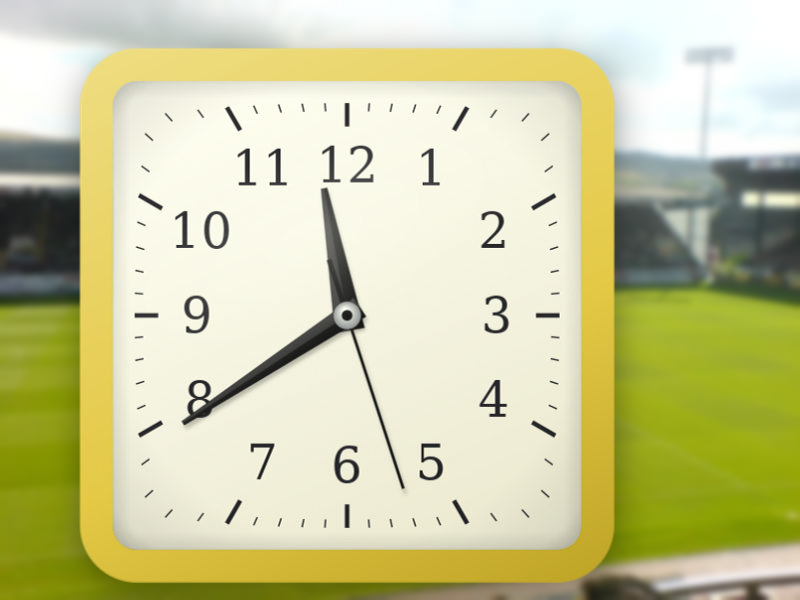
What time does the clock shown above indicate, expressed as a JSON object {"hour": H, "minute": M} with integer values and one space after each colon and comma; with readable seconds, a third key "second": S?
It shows {"hour": 11, "minute": 39, "second": 27}
